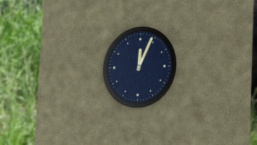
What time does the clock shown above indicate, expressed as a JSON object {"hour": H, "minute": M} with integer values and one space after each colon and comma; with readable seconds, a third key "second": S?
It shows {"hour": 12, "minute": 4}
